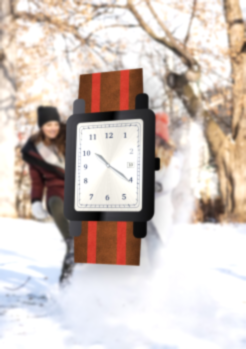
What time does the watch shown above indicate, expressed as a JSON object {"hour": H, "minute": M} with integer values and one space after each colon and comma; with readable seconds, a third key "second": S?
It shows {"hour": 10, "minute": 21}
